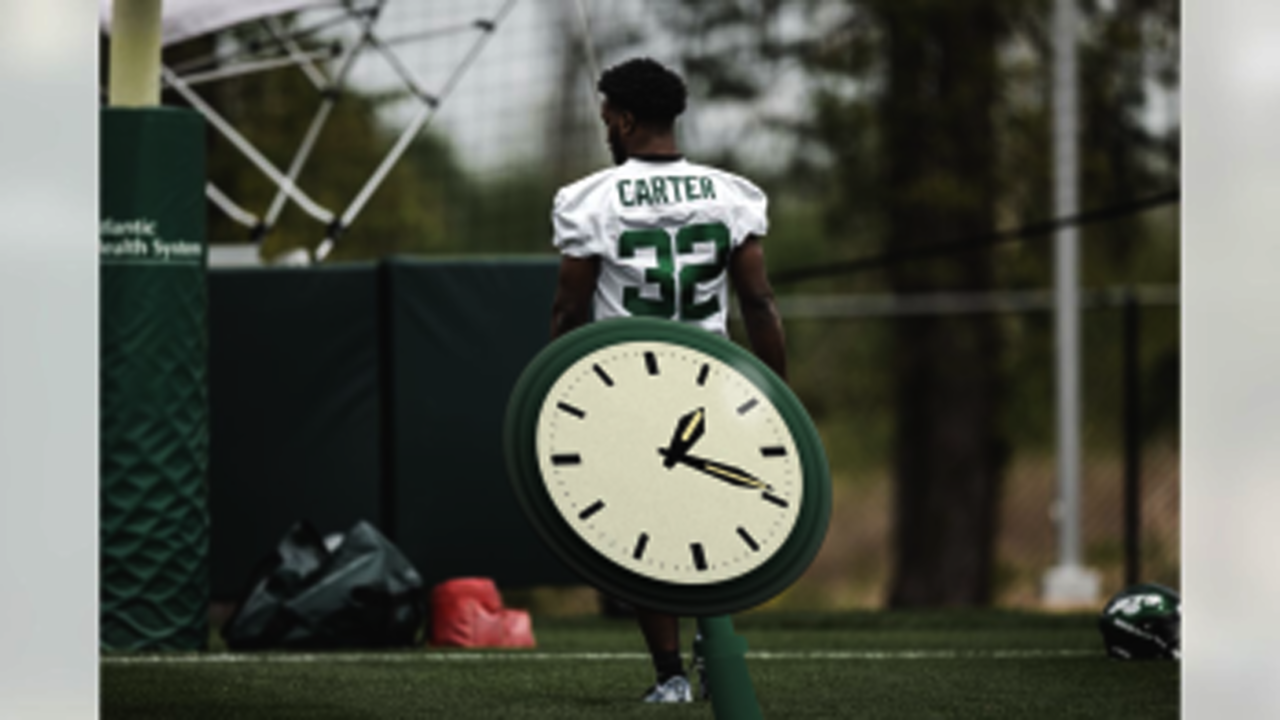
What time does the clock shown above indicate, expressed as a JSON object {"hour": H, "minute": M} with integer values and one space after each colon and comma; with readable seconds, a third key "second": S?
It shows {"hour": 1, "minute": 19}
